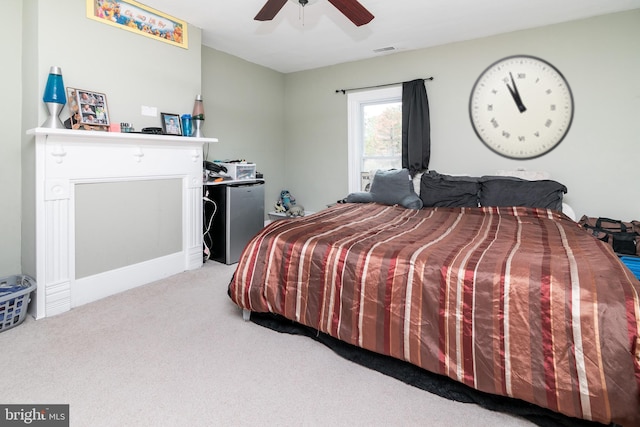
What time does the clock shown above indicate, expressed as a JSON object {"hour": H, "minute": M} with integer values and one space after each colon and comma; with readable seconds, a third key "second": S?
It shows {"hour": 10, "minute": 57}
